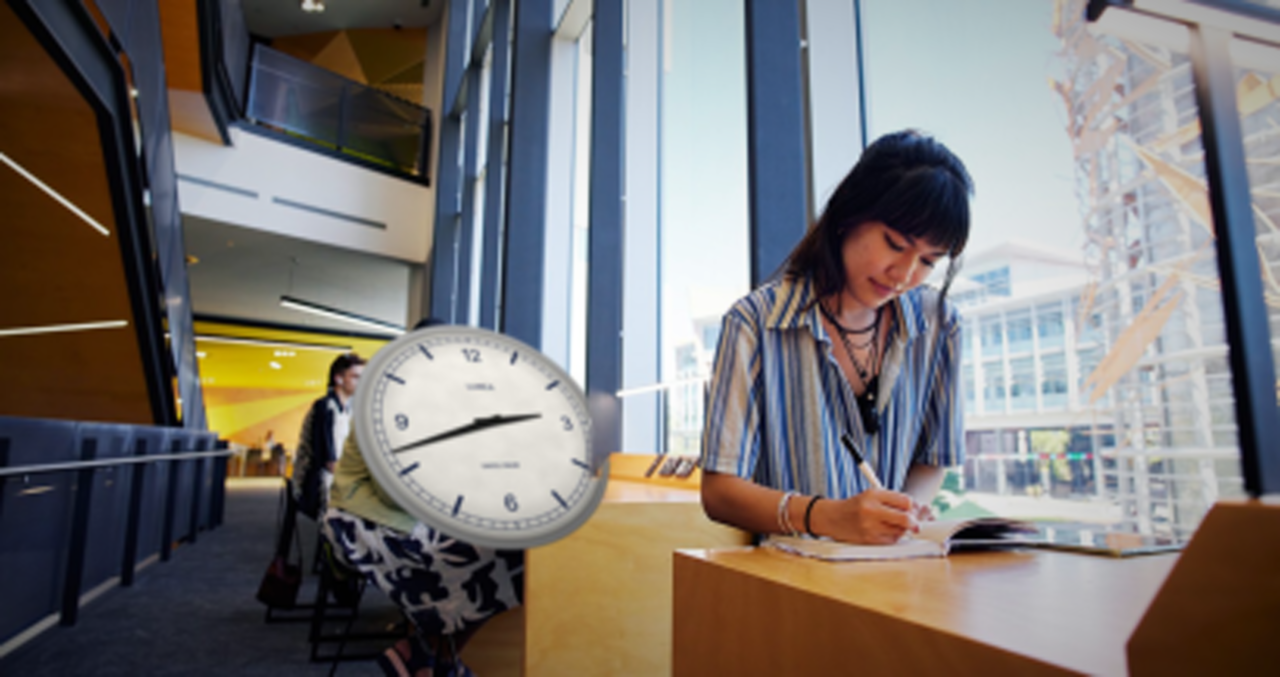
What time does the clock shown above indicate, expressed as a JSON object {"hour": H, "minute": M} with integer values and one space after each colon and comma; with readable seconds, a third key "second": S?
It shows {"hour": 2, "minute": 42}
